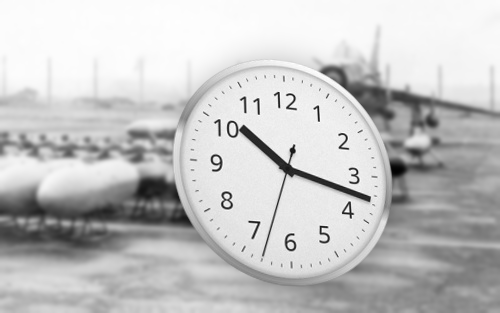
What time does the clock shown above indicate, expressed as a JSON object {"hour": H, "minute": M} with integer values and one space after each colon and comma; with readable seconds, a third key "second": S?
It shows {"hour": 10, "minute": 17, "second": 33}
